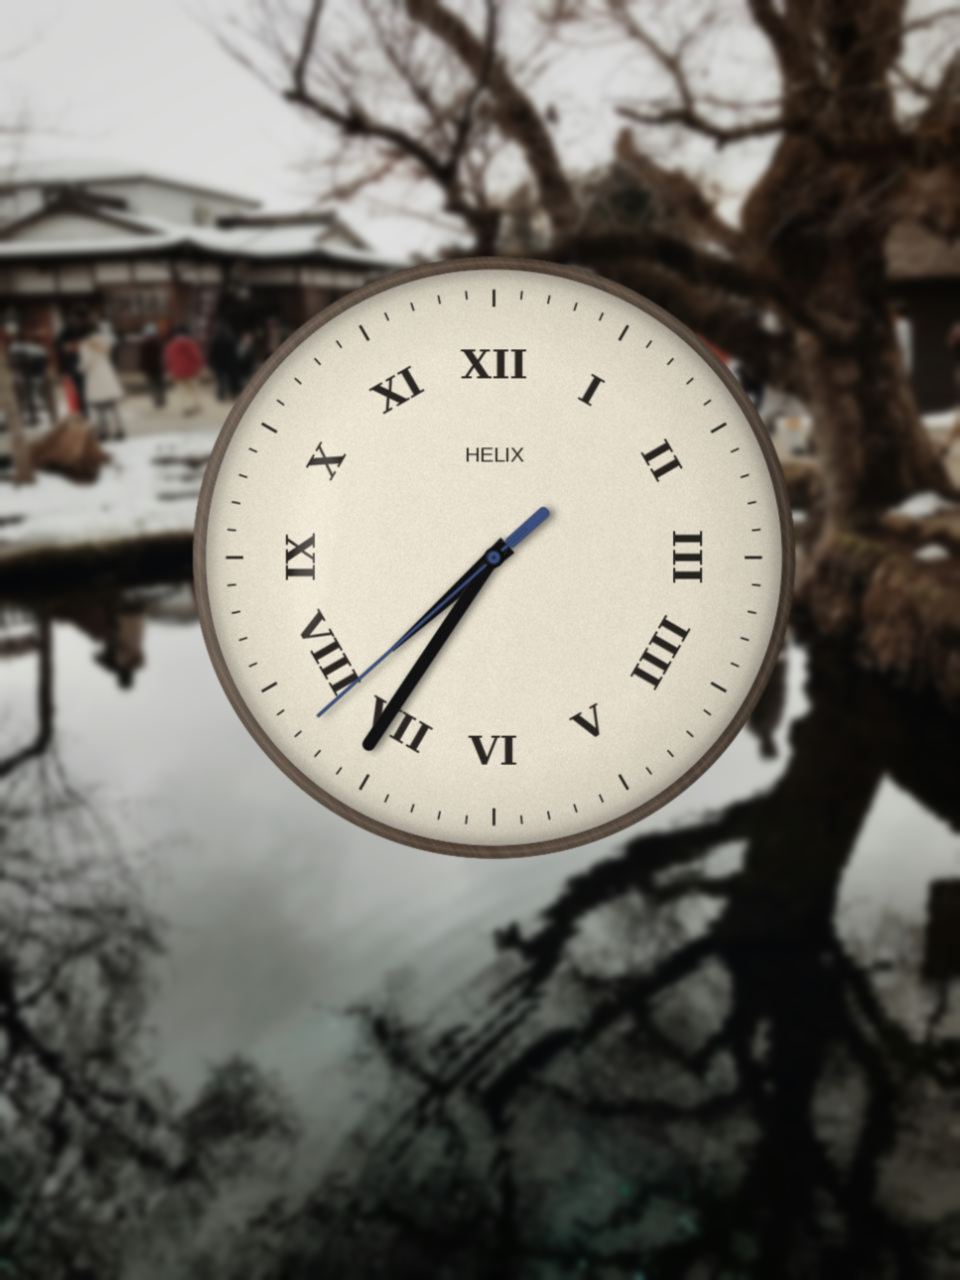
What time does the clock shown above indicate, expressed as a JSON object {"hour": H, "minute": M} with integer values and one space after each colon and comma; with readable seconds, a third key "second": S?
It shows {"hour": 7, "minute": 35, "second": 38}
